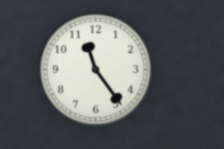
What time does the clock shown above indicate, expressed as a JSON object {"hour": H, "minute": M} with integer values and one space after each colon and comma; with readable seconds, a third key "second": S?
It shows {"hour": 11, "minute": 24}
